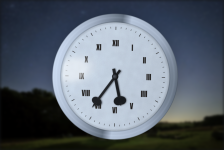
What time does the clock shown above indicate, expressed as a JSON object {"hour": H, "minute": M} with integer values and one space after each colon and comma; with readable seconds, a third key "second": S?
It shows {"hour": 5, "minute": 36}
